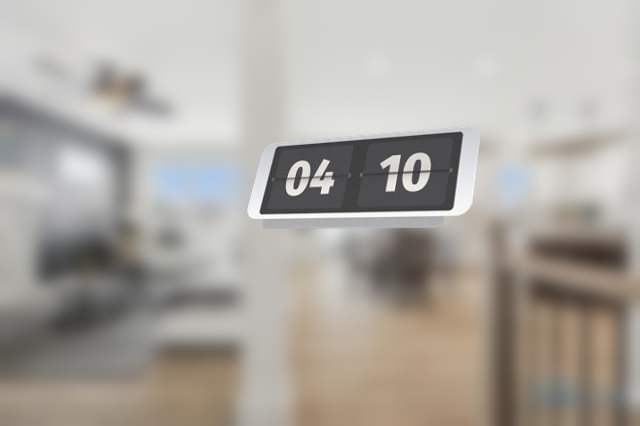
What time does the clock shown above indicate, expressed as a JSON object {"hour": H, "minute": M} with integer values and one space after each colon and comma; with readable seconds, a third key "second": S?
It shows {"hour": 4, "minute": 10}
